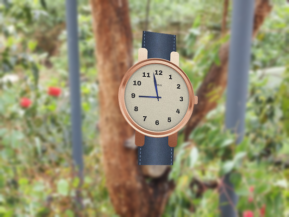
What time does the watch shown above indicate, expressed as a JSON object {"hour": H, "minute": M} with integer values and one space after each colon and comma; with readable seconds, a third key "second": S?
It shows {"hour": 8, "minute": 58}
